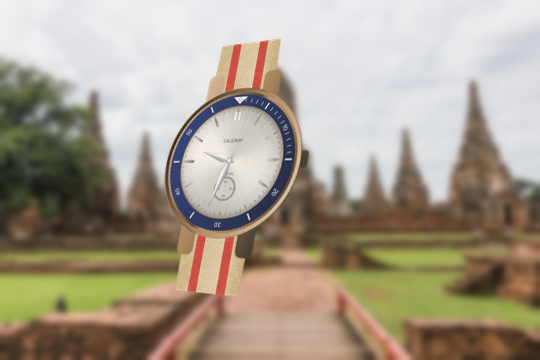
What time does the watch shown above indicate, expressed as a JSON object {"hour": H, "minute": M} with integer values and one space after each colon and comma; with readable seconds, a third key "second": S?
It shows {"hour": 9, "minute": 33}
